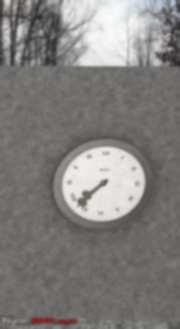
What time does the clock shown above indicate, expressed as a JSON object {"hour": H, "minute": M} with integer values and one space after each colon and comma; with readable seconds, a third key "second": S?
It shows {"hour": 7, "minute": 37}
